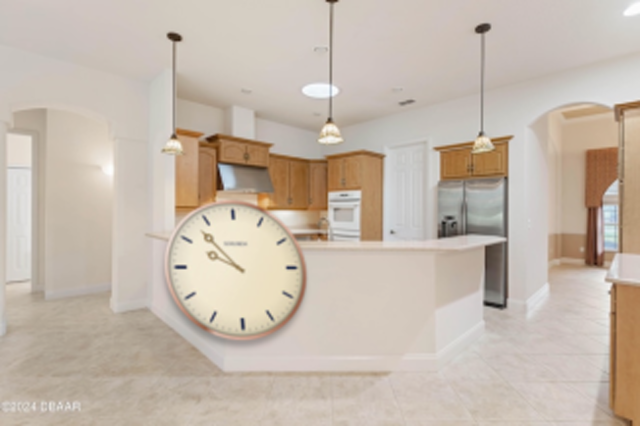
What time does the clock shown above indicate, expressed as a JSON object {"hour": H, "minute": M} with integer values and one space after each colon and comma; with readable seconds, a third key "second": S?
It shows {"hour": 9, "minute": 53}
